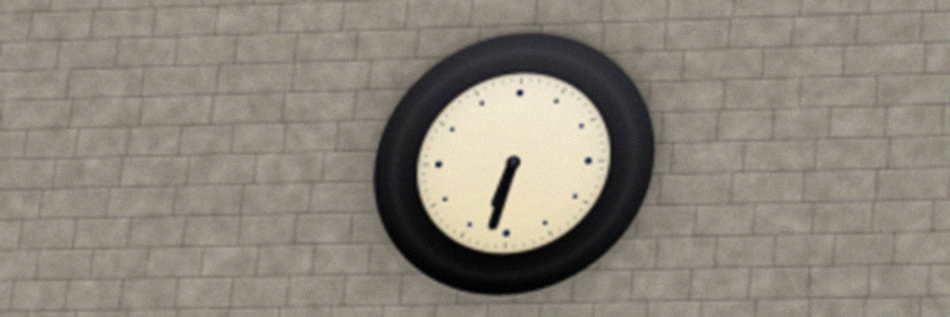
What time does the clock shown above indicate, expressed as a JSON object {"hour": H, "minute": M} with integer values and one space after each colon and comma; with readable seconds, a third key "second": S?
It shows {"hour": 6, "minute": 32}
